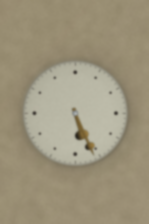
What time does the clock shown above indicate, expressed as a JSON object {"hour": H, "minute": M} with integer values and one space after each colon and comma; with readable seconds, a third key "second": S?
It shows {"hour": 5, "minute": 26}
